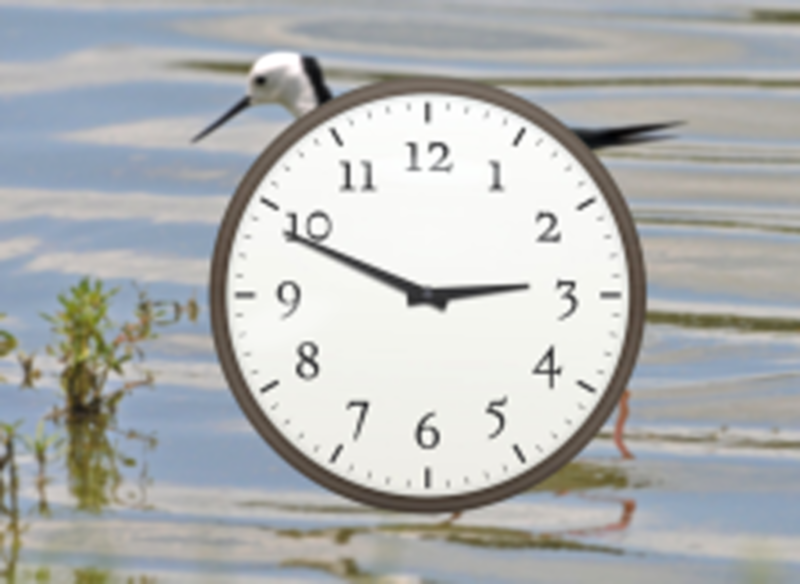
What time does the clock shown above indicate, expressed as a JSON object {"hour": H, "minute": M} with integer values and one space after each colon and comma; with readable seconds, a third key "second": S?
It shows {"hour": 2, "minute": 49}
